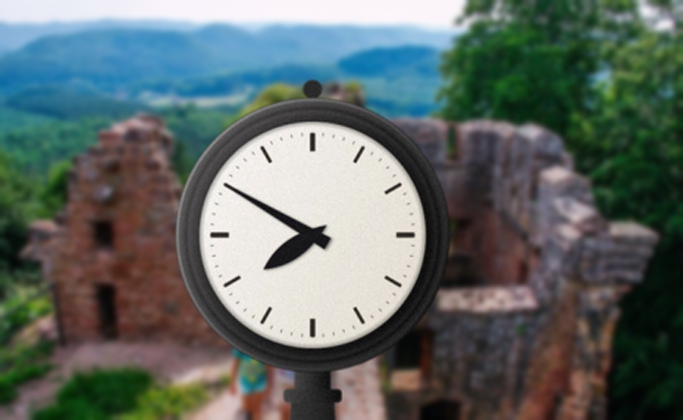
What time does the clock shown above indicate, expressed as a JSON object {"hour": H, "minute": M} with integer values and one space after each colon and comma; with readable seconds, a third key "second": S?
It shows {"hour": 7, "minute": 50}
